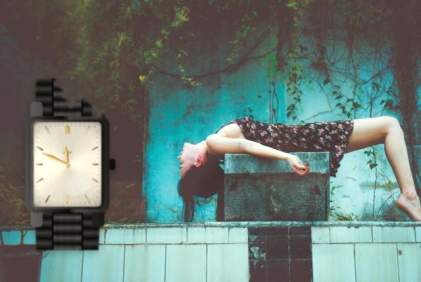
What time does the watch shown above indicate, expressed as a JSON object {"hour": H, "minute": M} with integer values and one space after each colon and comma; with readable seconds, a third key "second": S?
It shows {"hour": 11, "minute": 49}
